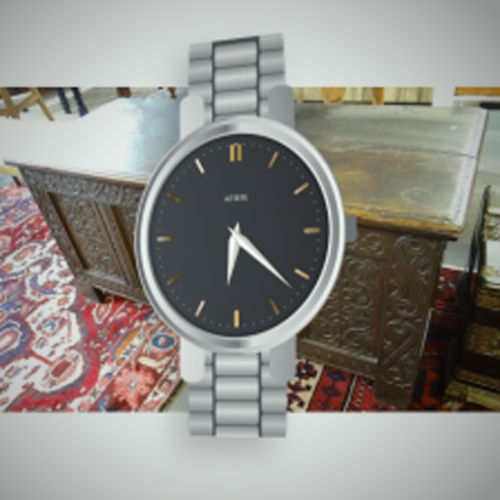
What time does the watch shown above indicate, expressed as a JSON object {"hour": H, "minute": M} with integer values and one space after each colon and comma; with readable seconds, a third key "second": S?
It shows {"hour": 6, "minute": 22}
